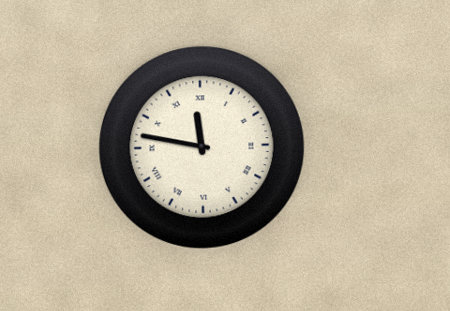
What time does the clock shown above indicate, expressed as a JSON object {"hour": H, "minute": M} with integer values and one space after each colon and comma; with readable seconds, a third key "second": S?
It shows {"hour": 11, "minute": 47}
